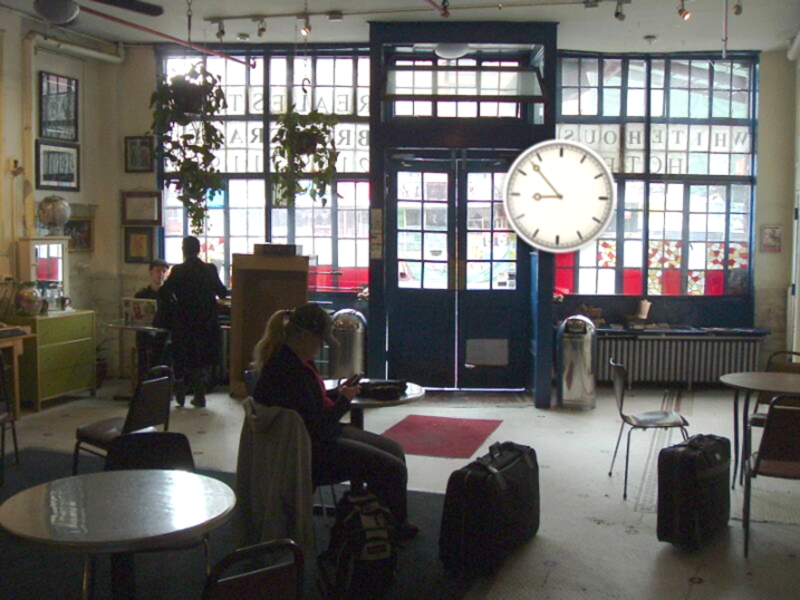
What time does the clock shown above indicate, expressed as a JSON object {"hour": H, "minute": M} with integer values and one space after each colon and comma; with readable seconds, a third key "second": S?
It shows {"hour": 8, "minute": 53}
